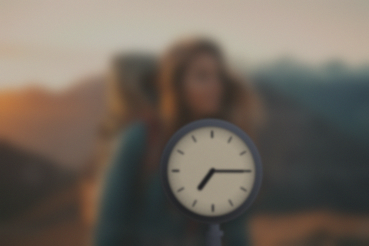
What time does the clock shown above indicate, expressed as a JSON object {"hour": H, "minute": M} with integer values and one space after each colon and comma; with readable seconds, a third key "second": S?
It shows {"hour": 7, "minute": 15}
